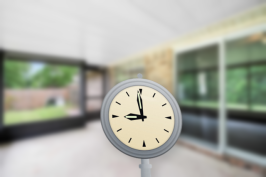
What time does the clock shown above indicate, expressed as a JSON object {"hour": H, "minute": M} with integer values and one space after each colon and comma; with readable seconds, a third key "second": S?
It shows {"hour": 8, "minute": 59}
